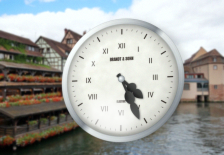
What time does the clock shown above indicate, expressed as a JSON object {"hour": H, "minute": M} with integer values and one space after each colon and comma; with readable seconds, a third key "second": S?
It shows {"hour": 4, "minute": 26}
